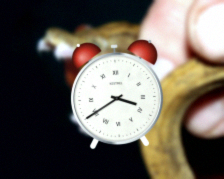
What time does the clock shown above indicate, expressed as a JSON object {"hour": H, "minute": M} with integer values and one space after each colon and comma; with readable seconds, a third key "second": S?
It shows {"hour": 3, "minute": 40}
